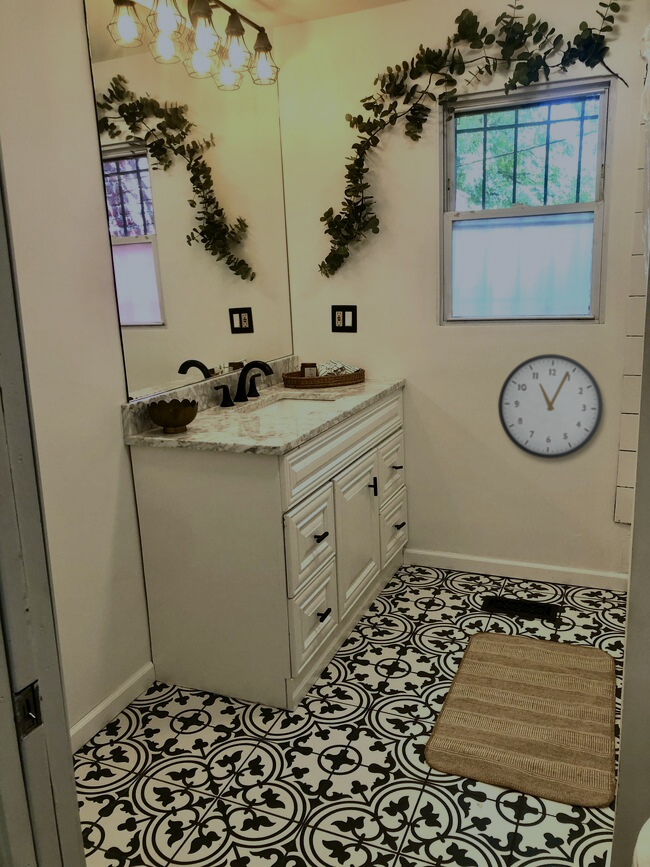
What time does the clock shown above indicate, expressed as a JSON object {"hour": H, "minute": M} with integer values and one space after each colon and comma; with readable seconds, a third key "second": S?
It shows {"hour": 11, "minute": 4}
